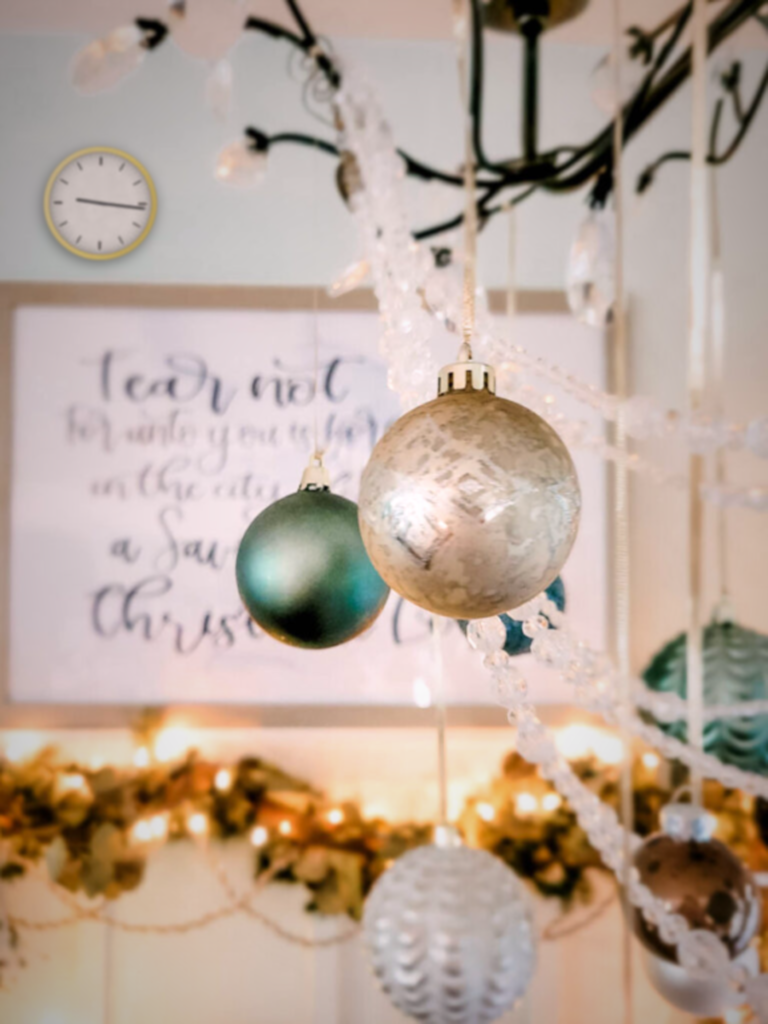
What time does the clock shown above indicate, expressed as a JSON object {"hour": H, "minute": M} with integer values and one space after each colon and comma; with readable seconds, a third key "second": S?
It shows {"hour": 9, "minute": 16}
